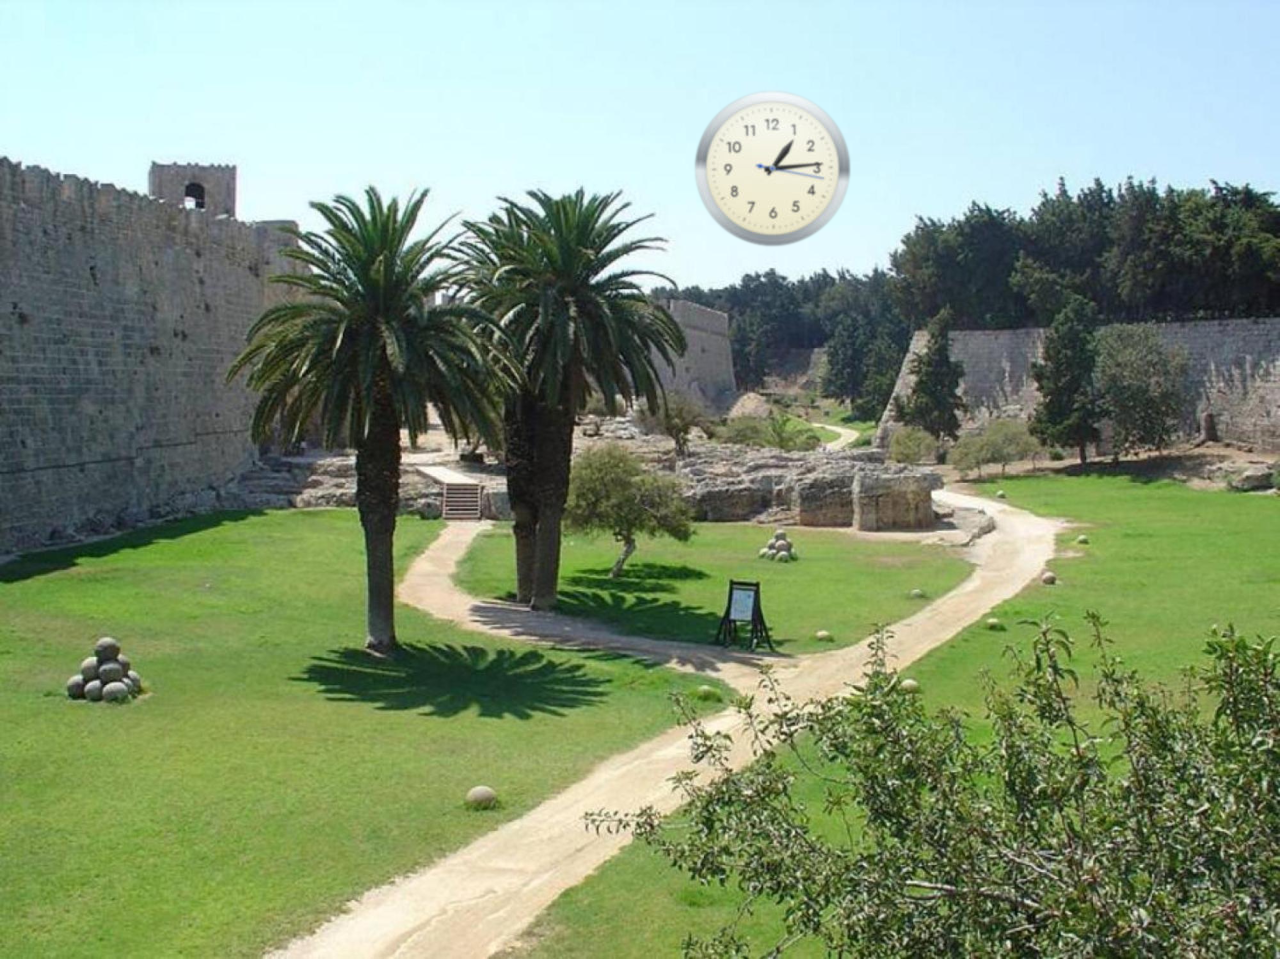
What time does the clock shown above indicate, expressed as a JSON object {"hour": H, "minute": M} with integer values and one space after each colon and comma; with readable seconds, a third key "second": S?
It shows {"hour": 1, "minute": 14, "second": 17}
